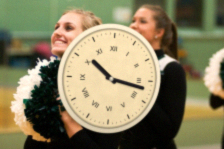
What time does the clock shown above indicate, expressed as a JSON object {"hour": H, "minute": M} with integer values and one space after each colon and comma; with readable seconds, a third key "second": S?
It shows {"hour": 10, "minute": 17}
